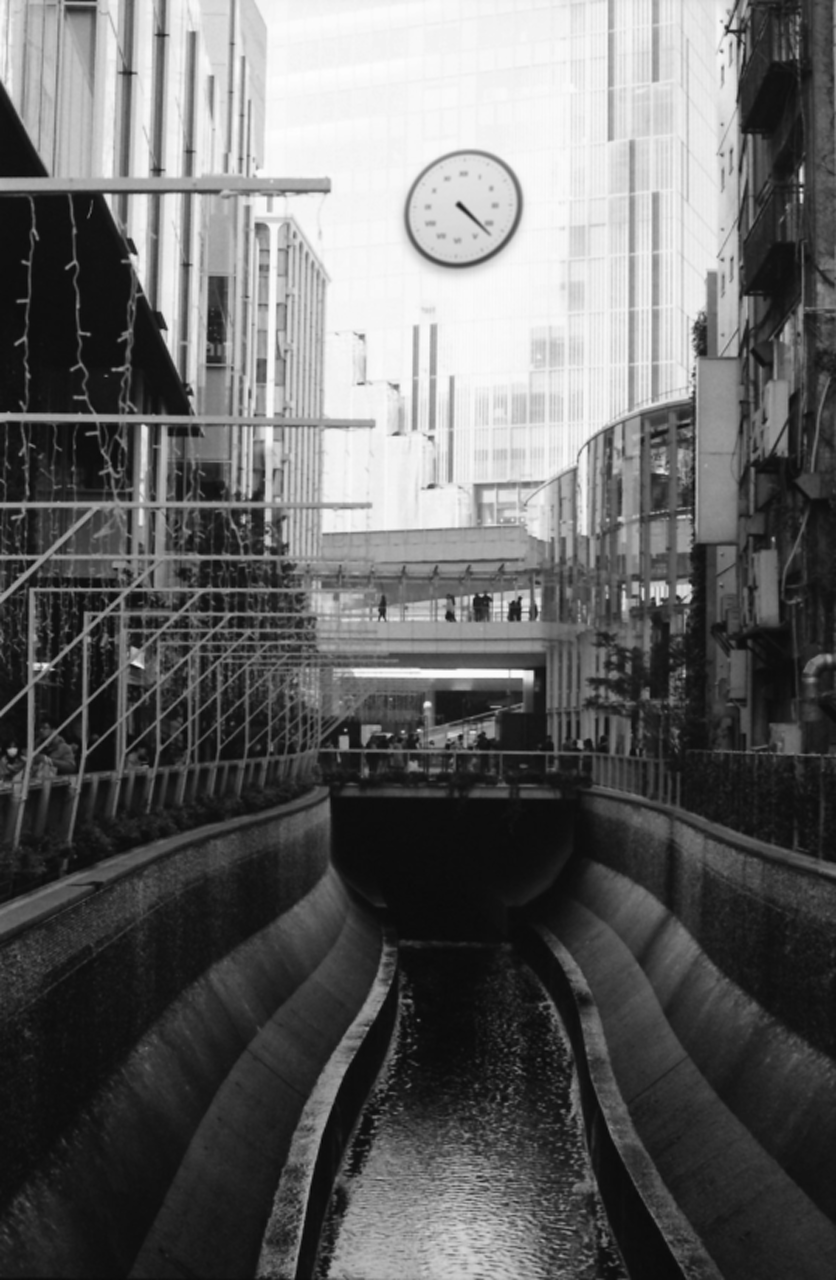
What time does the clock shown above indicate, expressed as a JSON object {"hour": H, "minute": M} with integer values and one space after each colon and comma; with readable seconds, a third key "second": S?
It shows {"hour": 4, "minute": 22}
